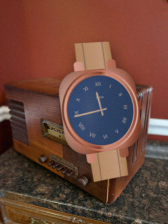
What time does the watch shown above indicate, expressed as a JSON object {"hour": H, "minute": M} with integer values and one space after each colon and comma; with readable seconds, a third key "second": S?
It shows {"hour": 11, "minute": 44}
